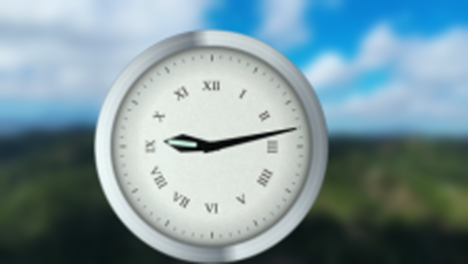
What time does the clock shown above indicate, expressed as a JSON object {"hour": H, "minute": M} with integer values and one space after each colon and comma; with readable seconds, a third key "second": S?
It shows {"hour": 9, "minute": 13}
